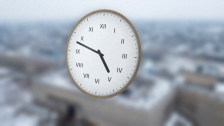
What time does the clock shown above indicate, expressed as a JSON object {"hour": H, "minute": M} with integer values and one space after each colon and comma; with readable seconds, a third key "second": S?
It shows {"hour": 4, "minute": 48}
